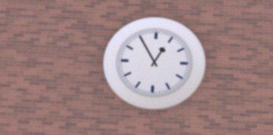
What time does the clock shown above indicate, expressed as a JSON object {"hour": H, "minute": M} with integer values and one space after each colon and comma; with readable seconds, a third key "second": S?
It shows {"hour": 12, "minute": 55}
